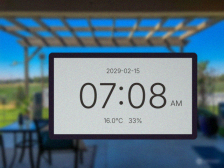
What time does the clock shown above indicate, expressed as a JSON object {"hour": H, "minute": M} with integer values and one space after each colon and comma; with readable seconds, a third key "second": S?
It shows {"hour": 7, "minute": 8}
